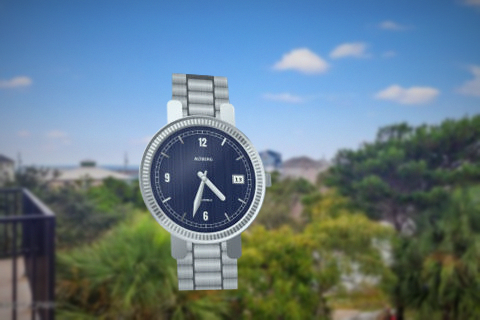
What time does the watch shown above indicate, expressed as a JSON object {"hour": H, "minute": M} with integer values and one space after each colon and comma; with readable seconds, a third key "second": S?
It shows {"hour": 4, "minute": 33}
